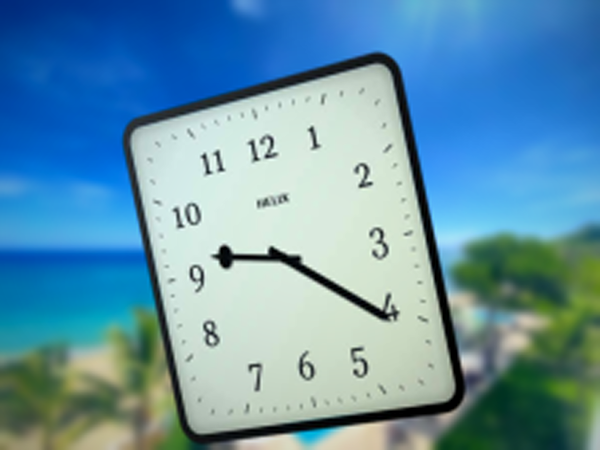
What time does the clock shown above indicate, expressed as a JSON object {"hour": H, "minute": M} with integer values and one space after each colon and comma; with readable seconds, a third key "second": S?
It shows {"hour": 9, "minute": 21}
